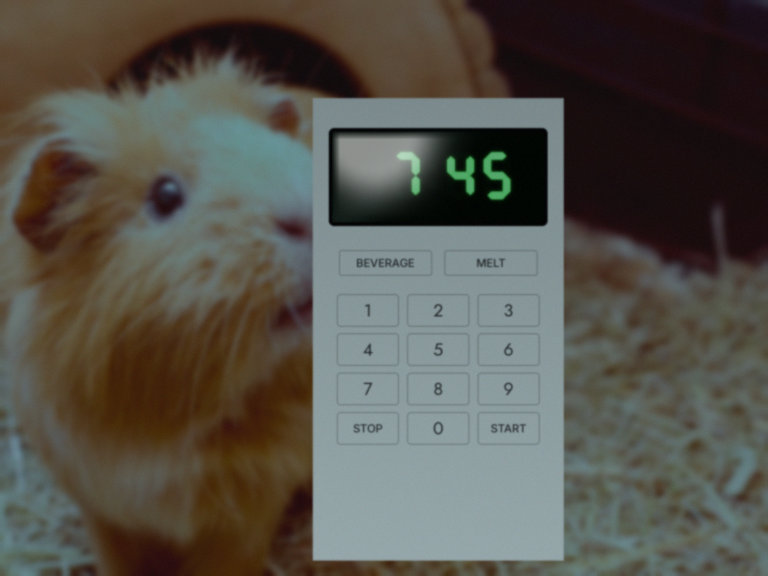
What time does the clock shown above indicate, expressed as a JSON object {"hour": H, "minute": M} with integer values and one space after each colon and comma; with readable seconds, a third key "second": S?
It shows {"hour": 7, "minute": 45}
